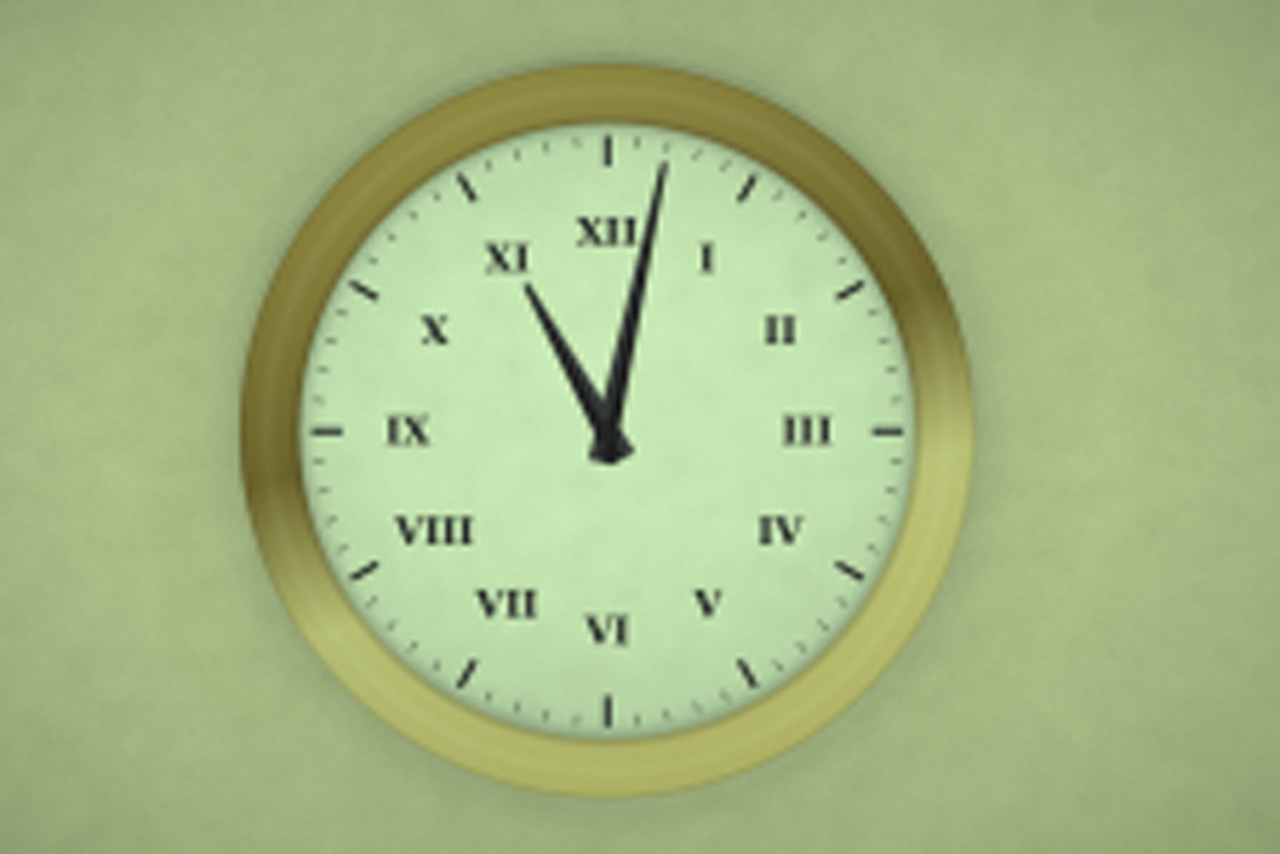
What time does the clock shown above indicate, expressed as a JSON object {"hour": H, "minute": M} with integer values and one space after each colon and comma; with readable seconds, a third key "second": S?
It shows {"hour": 11, "minute": 2}
